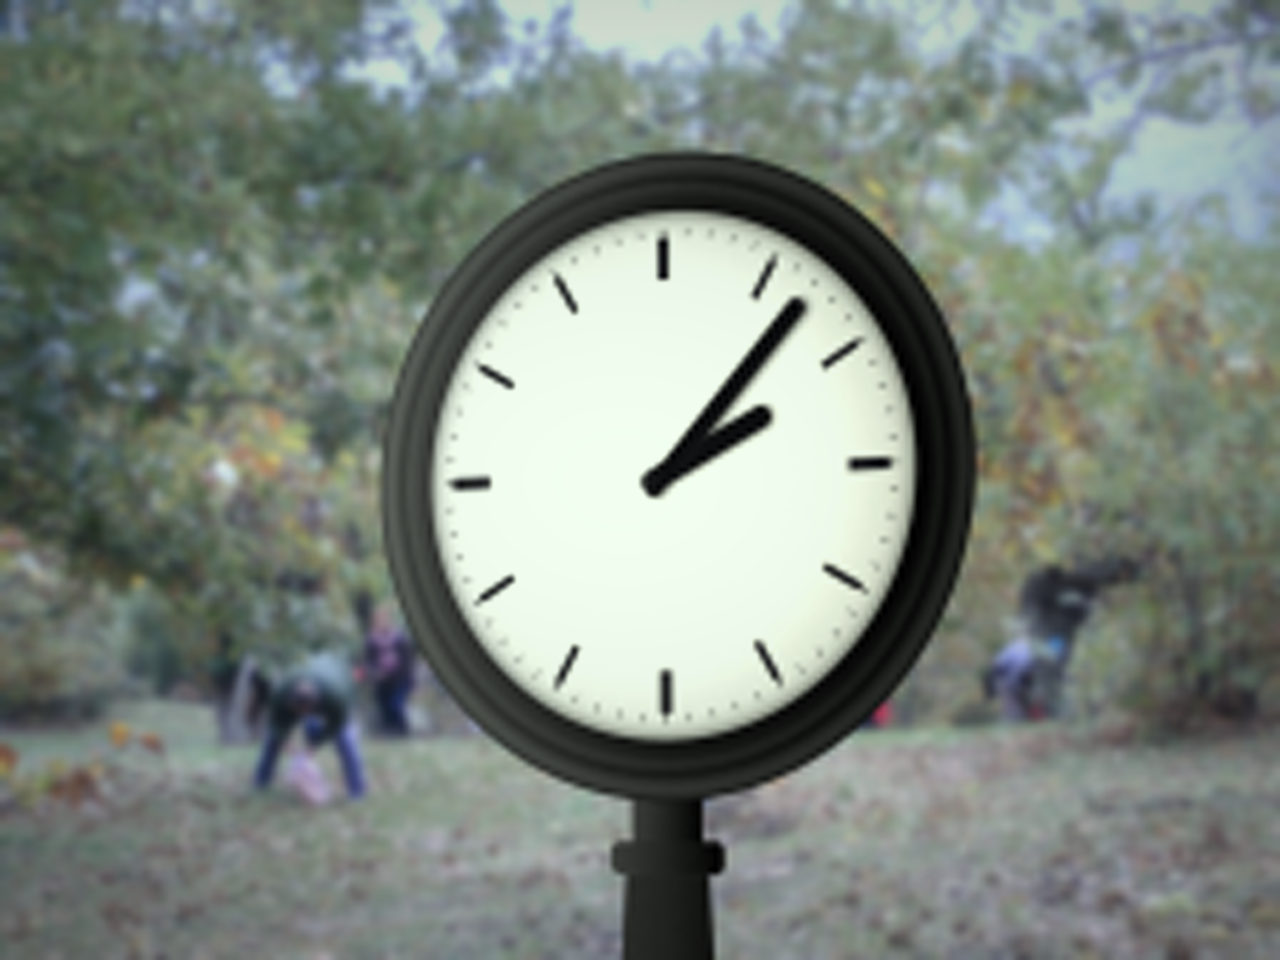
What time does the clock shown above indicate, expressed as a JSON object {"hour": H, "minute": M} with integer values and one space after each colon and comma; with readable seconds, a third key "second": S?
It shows {"hour": 2, "minute": 7}
